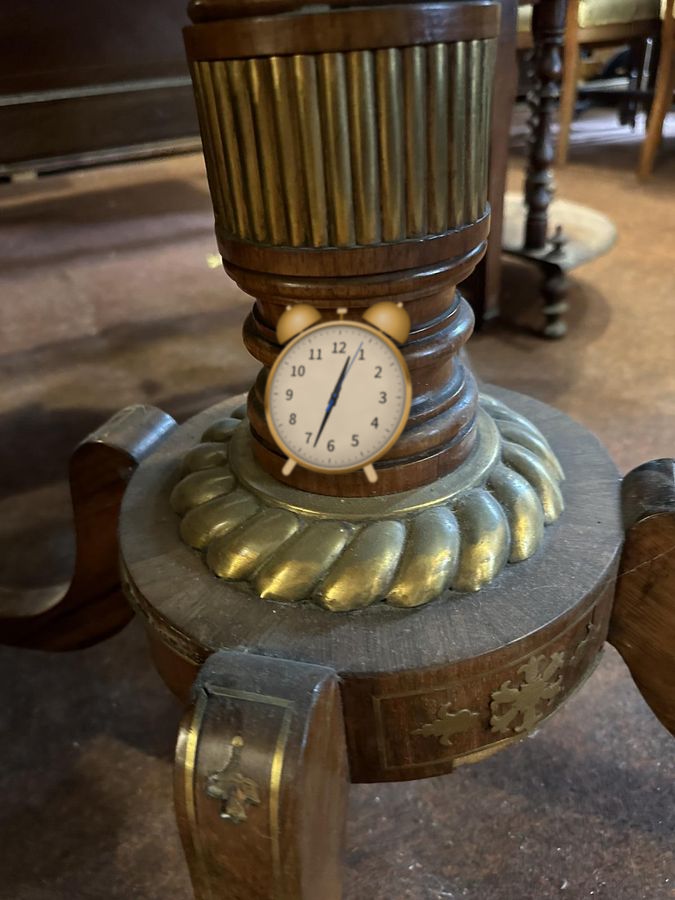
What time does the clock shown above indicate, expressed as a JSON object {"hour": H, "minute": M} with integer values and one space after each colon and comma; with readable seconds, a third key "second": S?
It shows {"hour": 12, "minute": 33, "second": 4}
